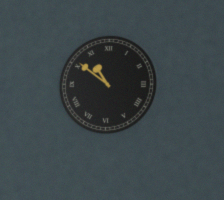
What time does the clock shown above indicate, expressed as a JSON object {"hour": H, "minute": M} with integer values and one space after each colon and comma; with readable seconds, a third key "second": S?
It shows {"hour": 10, "minute": 51}
